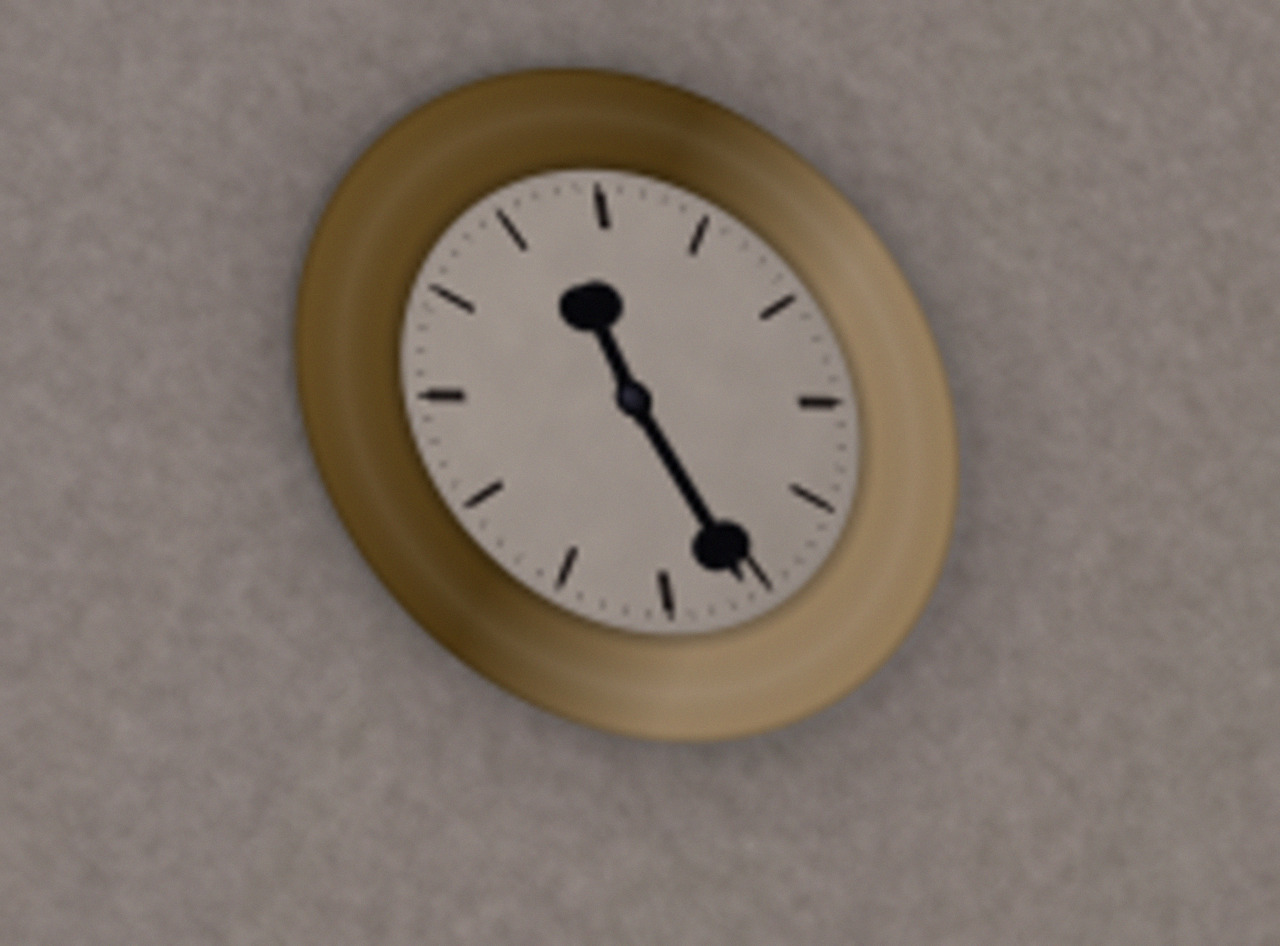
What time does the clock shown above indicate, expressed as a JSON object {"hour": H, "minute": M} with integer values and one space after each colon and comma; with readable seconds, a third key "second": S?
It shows {"hour": 11, "minute": 26}
